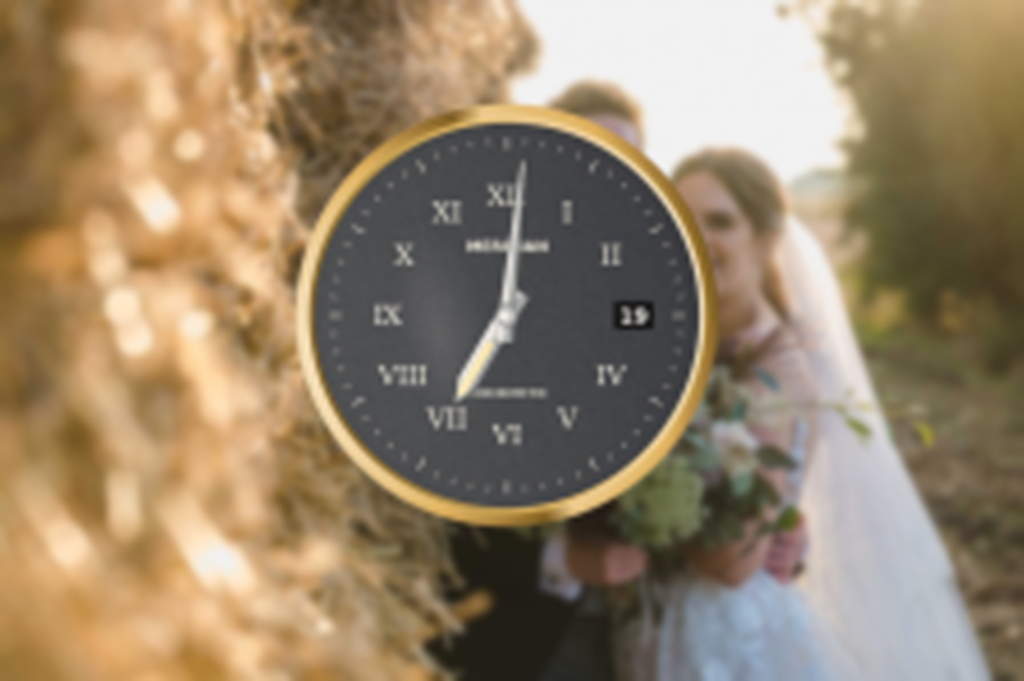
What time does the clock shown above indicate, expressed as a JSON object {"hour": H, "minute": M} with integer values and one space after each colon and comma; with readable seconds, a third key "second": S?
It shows {"hour": 7, "minute": 1}
